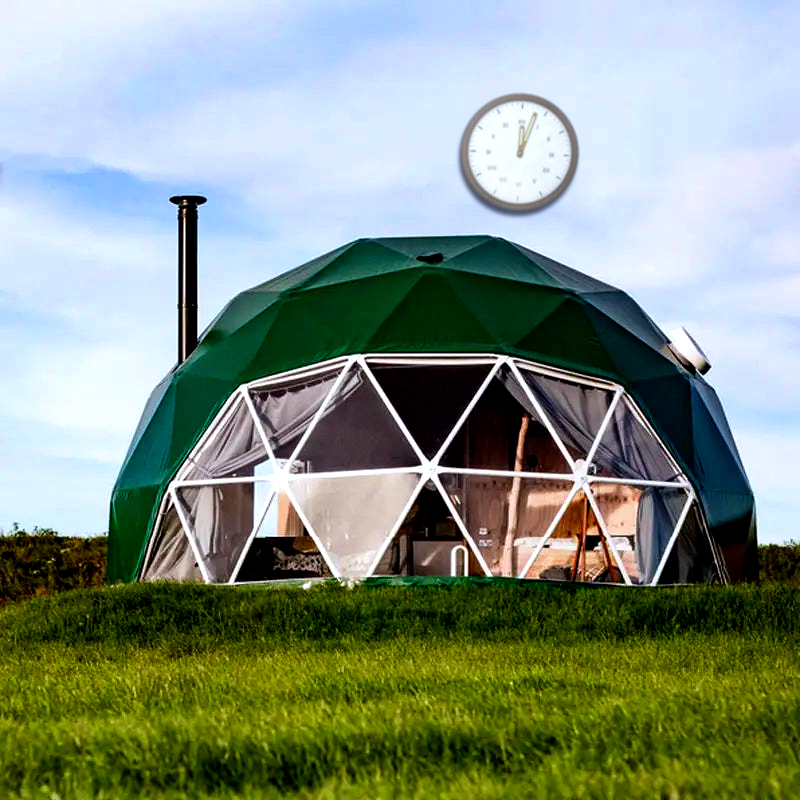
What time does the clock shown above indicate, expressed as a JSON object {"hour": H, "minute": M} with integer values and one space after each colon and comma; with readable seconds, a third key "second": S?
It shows {"hour": 12, "minute": 3}
